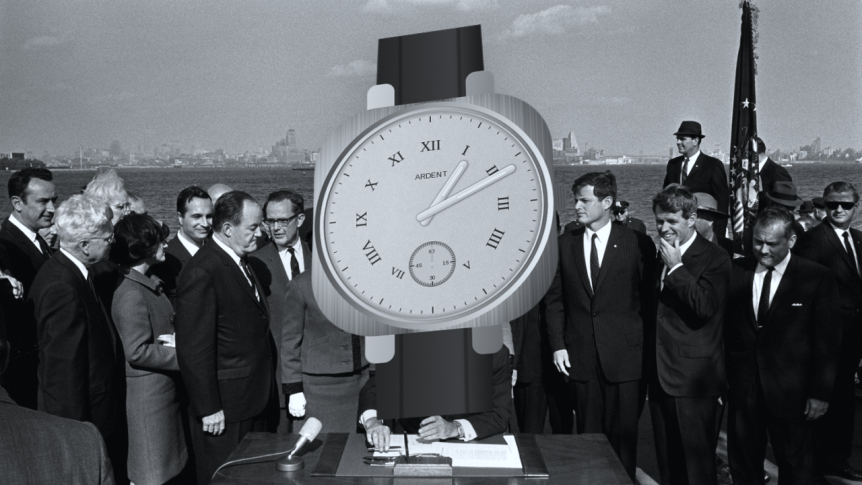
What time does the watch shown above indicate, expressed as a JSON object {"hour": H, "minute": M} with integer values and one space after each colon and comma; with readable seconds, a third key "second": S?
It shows {"hour": 1, "minute": 11}
